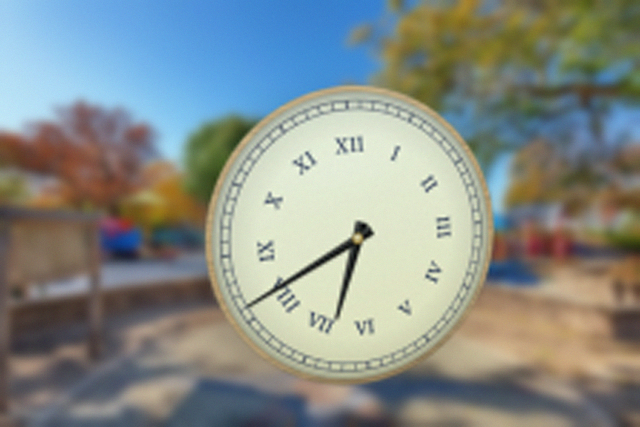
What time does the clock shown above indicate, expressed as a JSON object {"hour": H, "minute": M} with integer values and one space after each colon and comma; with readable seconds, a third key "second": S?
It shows {"hour": 6, "minute": 41}
